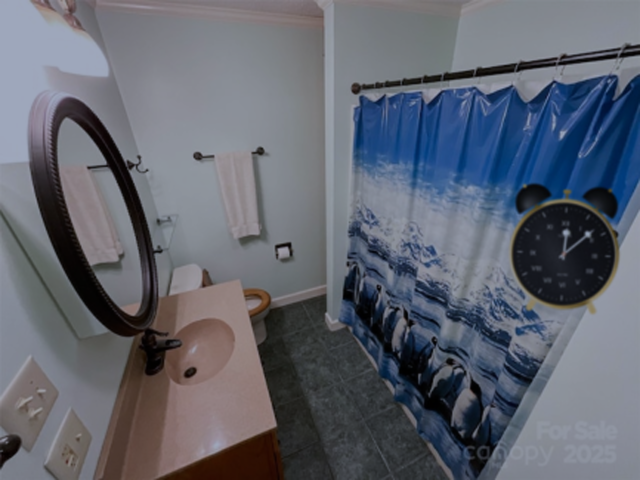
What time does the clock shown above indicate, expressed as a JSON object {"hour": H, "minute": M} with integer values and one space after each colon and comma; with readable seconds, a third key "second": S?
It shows {"hour": 12, "minute": 8}
